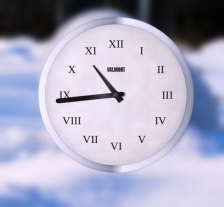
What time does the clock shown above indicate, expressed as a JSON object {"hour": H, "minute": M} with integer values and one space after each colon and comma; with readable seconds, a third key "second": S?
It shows {"hour": 10, "minute": 44}
